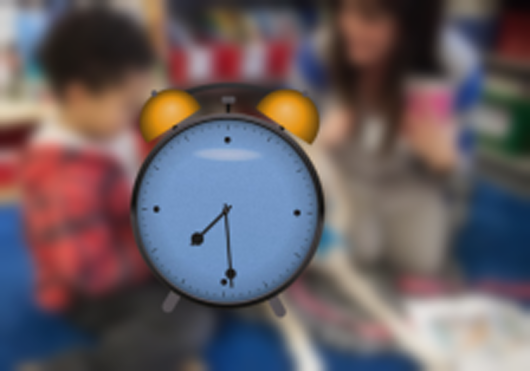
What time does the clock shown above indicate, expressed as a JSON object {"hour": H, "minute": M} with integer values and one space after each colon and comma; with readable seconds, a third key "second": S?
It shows {"hour": 7, "minute": 29}
